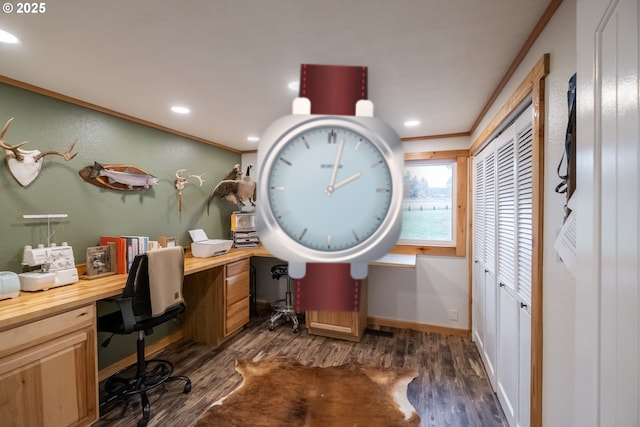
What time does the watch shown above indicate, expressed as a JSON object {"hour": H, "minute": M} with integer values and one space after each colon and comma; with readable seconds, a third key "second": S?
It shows {"hour": 2, "minute": 2}
